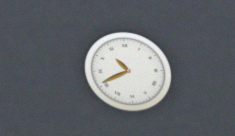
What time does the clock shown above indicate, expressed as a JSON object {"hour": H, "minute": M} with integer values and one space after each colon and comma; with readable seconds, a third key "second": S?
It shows {"hour": 10, "minute": 41}
